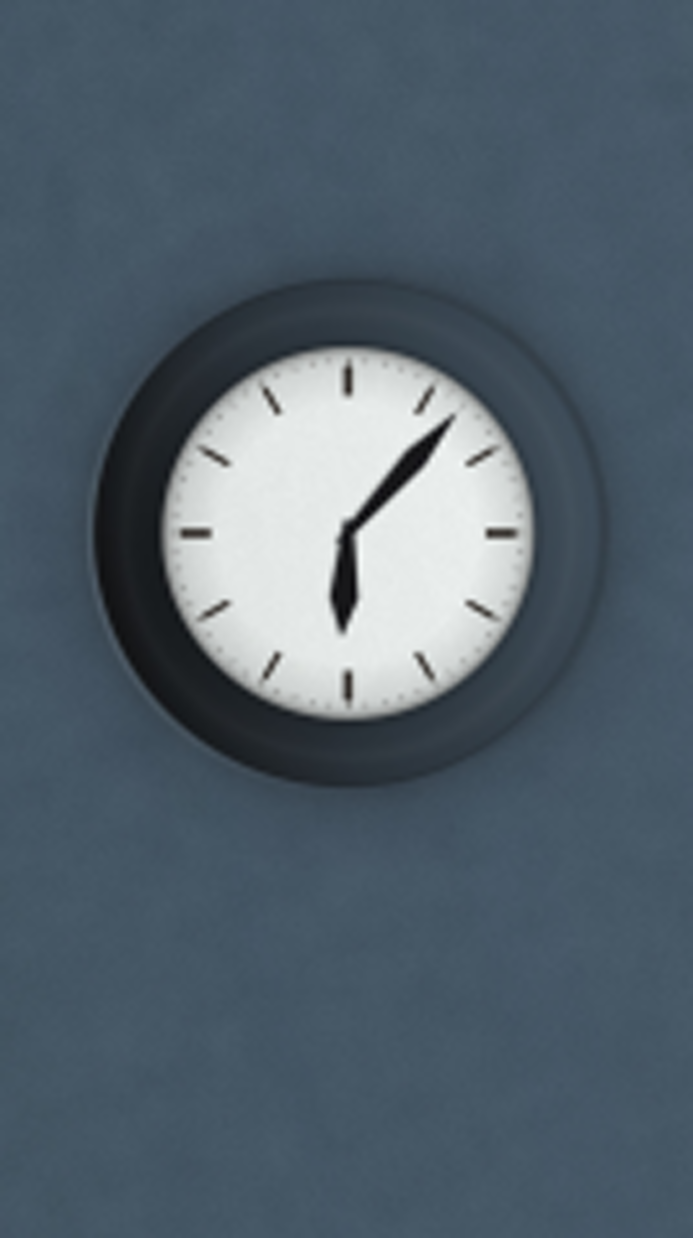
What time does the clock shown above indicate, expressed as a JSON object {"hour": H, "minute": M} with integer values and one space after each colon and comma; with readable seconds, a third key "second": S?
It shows {"hour": 6, "minute": 7}
